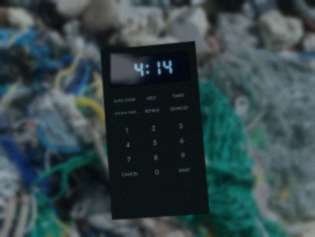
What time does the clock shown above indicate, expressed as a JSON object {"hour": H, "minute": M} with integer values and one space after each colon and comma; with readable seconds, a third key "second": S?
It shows {"hour": 4, "minute": 14}
